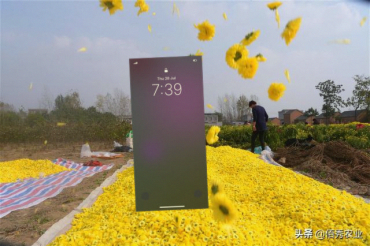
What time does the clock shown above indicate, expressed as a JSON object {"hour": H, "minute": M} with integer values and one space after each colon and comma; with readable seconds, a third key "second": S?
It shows {"hour": 7, "minute": 39}
